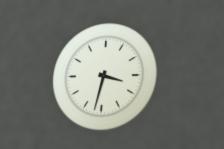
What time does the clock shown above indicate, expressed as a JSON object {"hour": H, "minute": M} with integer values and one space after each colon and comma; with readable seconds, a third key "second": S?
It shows {"hour": 3, "minute": 32}
